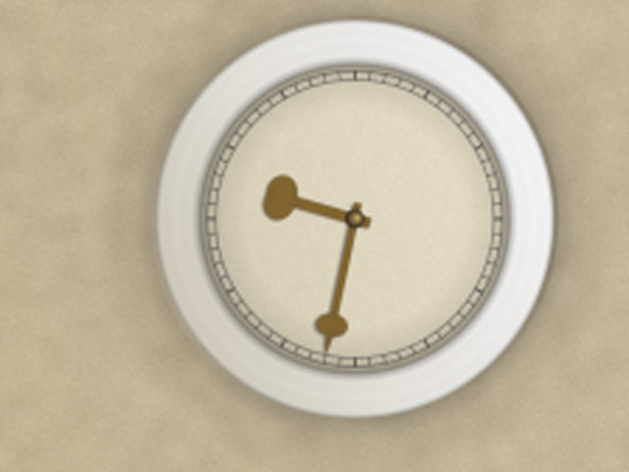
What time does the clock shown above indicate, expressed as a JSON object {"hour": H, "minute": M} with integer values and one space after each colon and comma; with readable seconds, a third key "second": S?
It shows {"hour": 9, "minute": 32}
